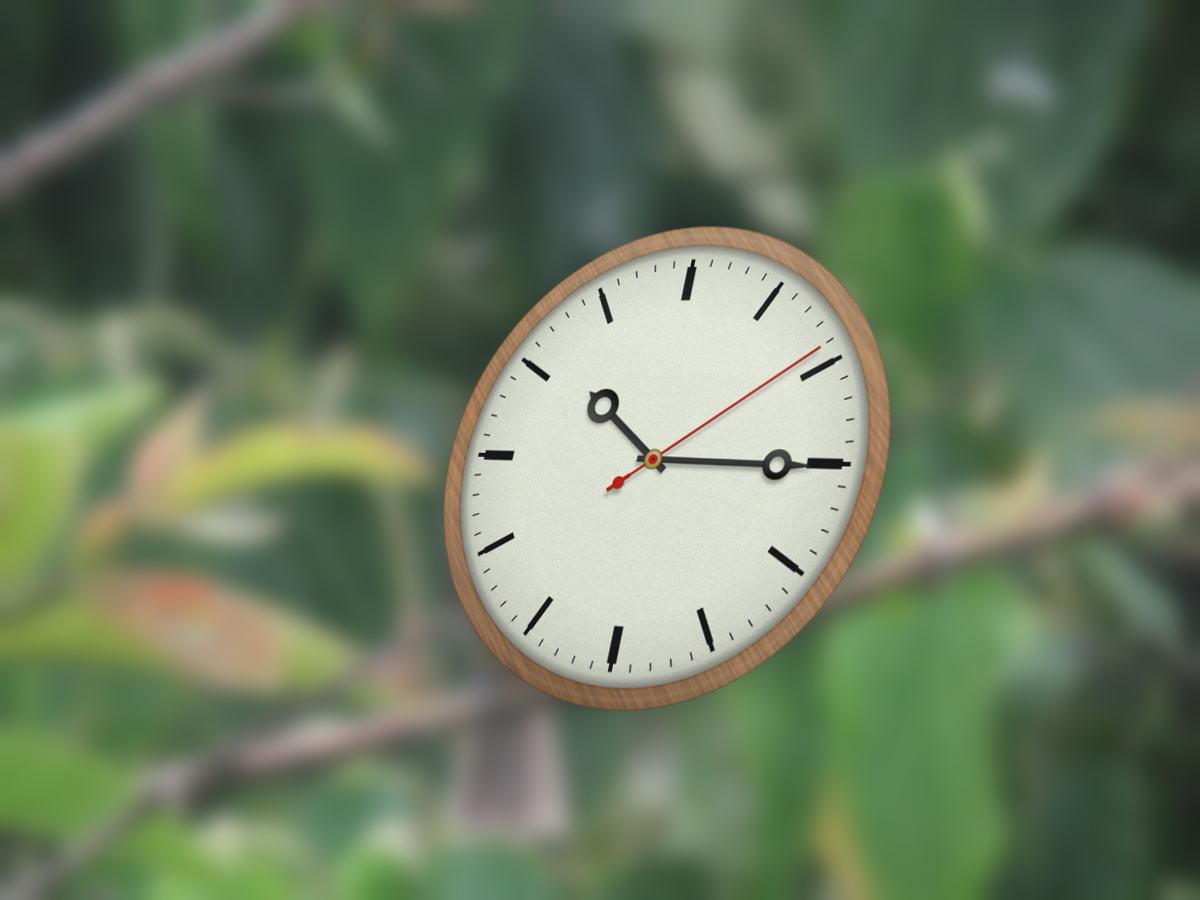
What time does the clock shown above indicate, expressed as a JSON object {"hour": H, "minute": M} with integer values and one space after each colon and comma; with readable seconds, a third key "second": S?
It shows {"hour": 10, "minute": 15, "second": 9}
